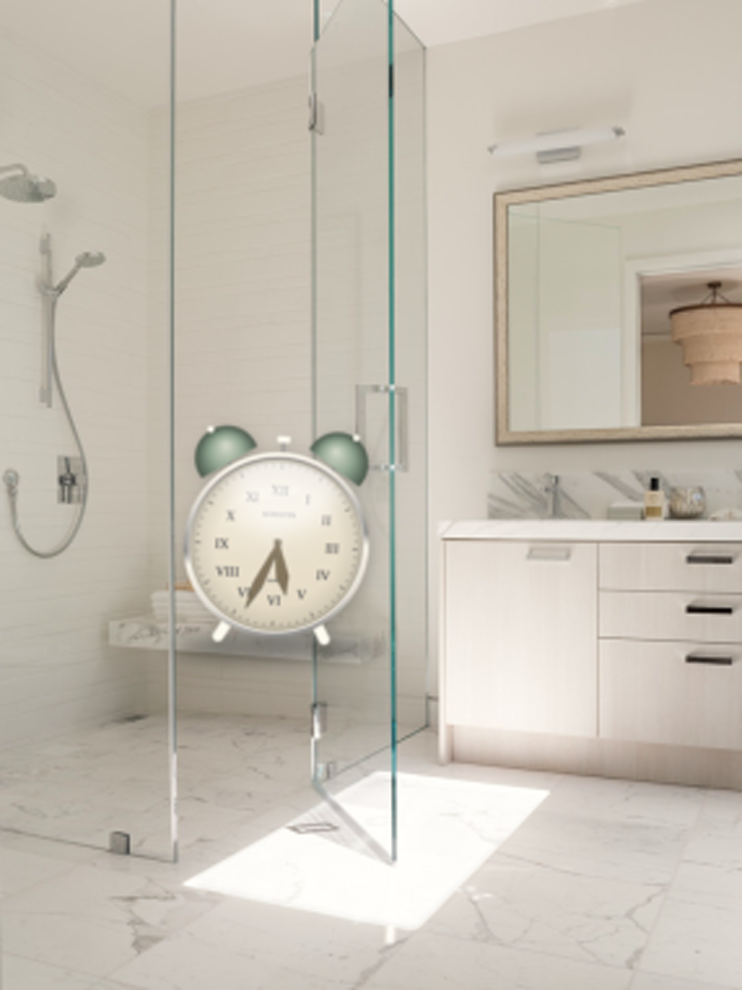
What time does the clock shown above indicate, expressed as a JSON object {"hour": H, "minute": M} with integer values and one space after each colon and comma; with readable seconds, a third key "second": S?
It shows {"hour": 5, "minute": 34}
